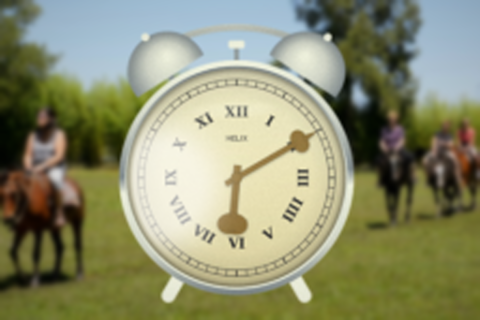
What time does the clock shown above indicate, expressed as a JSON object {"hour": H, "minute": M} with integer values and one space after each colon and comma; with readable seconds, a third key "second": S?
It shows {"hour": 6, "minute": 10}
